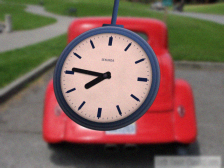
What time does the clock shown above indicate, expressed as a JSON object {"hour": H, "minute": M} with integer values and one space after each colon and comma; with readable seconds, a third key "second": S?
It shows {"hour": 7, "minute": 46}
